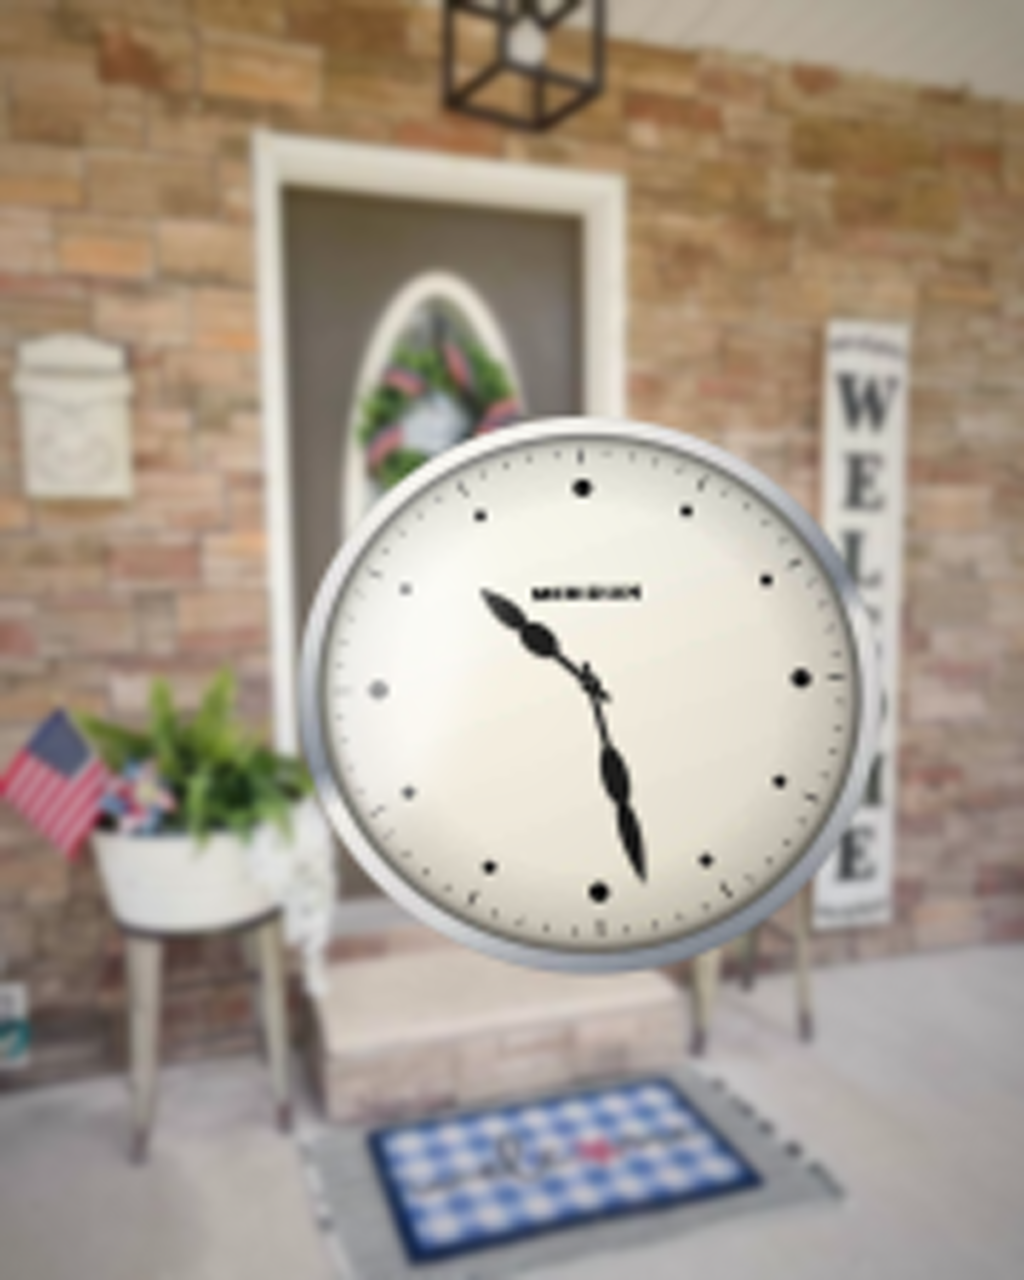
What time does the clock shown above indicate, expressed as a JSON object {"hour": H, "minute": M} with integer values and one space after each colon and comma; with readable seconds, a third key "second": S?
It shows {"hour": 10, "minute": 28}
